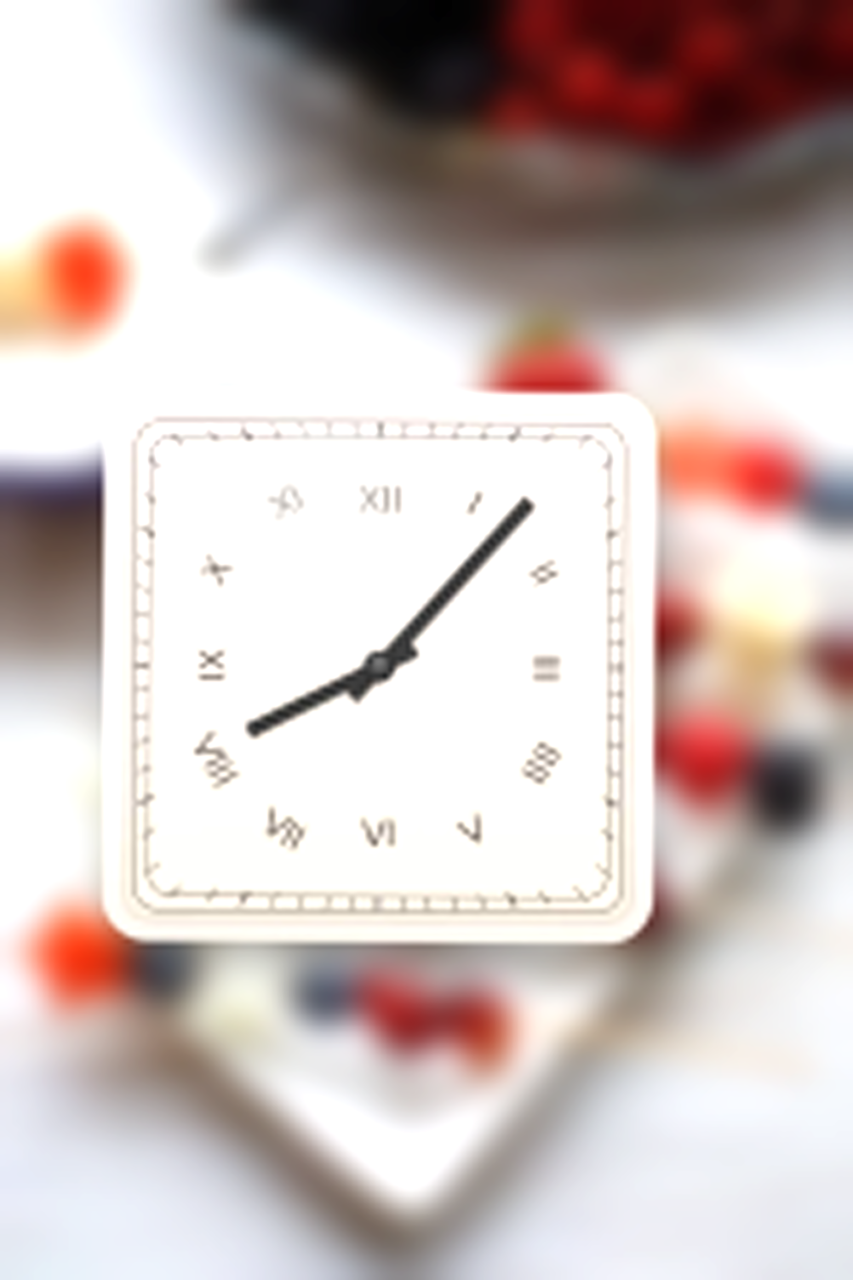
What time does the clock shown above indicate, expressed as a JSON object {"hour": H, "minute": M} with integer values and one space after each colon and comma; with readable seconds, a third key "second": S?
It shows {"hour": 8, "minute": 7}
